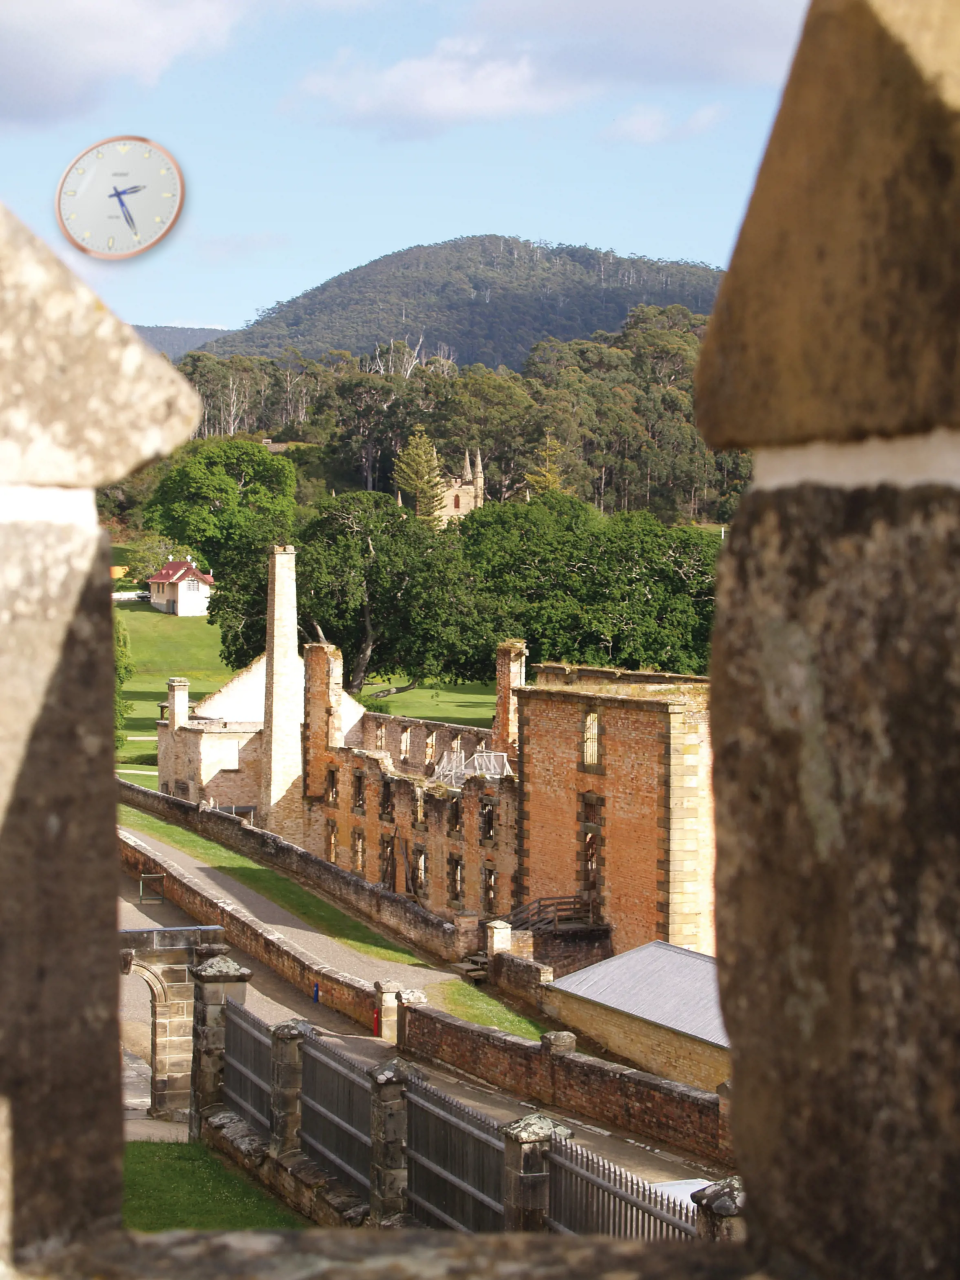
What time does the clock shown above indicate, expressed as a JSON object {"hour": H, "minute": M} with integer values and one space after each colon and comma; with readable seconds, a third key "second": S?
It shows {"hour": 2, "minute": 25}
